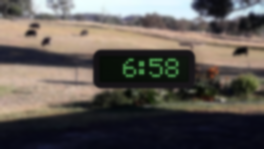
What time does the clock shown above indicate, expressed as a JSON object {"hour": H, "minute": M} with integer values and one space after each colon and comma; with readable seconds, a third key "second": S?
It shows {"hour": 6, "minute": 58}
